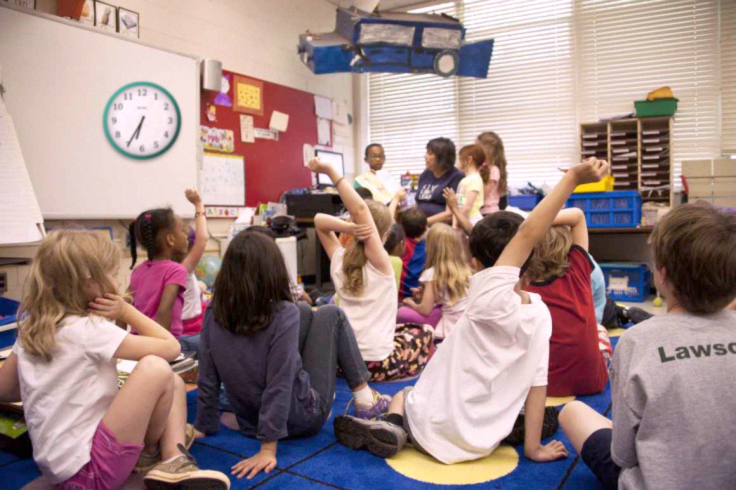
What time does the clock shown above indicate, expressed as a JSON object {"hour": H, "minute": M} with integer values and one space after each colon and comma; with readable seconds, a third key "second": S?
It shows {"hour": 6, "minute": 35}
